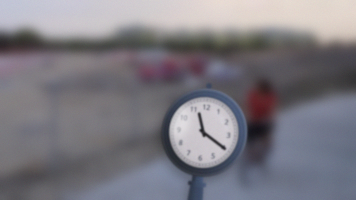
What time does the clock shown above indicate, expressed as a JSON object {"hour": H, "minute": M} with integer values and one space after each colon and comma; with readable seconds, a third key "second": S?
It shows {"hour": 11, "minute": 20}
